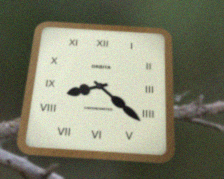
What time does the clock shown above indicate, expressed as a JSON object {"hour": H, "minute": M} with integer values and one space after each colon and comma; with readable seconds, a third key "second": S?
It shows {"hour": 8, "minute": 22}
